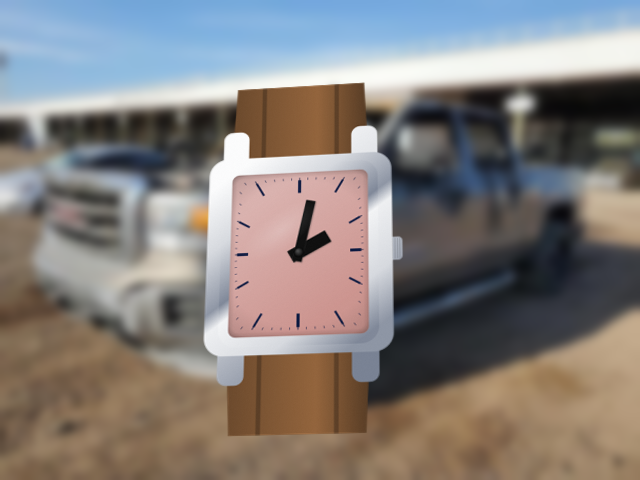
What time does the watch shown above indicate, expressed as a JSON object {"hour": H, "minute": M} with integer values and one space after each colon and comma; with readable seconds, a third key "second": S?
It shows {"hour": 2, "minute": 2}
